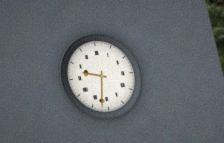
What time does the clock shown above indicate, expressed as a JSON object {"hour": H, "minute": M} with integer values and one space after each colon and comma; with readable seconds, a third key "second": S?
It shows {"hour": 9, "minute": 32}
